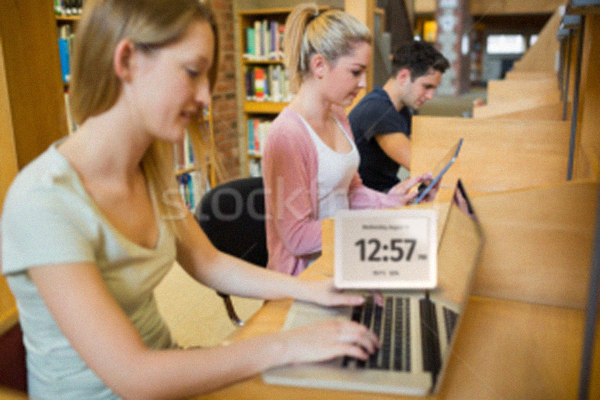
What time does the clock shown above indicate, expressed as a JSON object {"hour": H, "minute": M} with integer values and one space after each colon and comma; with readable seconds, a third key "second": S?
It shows {"hour": 12, "minute": 57}
